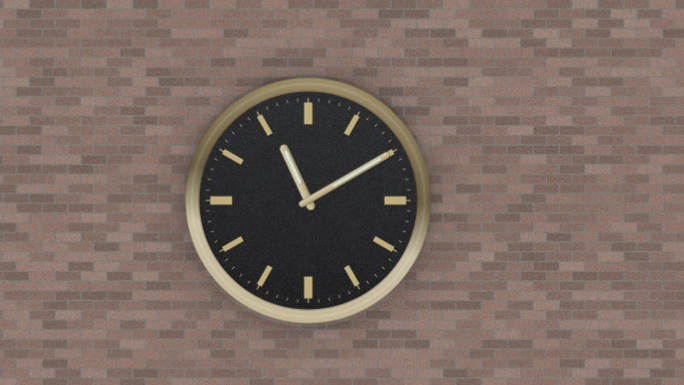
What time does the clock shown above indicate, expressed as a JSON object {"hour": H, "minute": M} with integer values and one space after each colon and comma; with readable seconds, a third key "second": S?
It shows {"hour": 11, "minute": 10}
